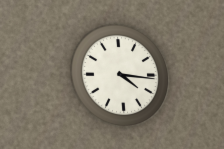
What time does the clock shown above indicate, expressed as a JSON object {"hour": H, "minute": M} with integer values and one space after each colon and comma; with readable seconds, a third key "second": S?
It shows {"hour": 4, "minute": 16}
